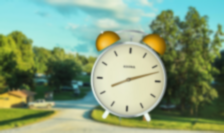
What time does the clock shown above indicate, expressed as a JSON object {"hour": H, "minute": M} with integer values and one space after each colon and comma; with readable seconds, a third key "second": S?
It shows {"hour": 8, "minute": 12}
